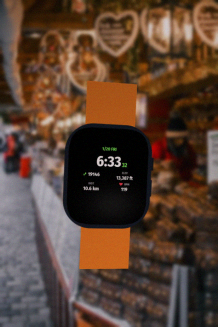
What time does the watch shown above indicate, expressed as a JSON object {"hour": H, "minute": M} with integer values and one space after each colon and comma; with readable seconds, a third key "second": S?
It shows {"hour": 6, "minute": 33}
